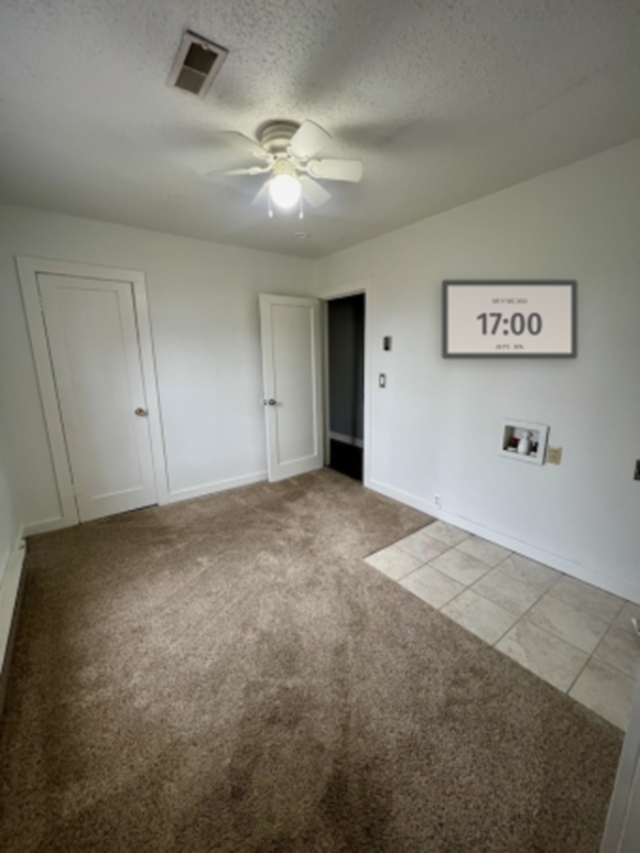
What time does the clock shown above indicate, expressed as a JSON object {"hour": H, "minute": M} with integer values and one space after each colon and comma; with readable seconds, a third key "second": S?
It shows {"hour": 17, "minute": 0}
